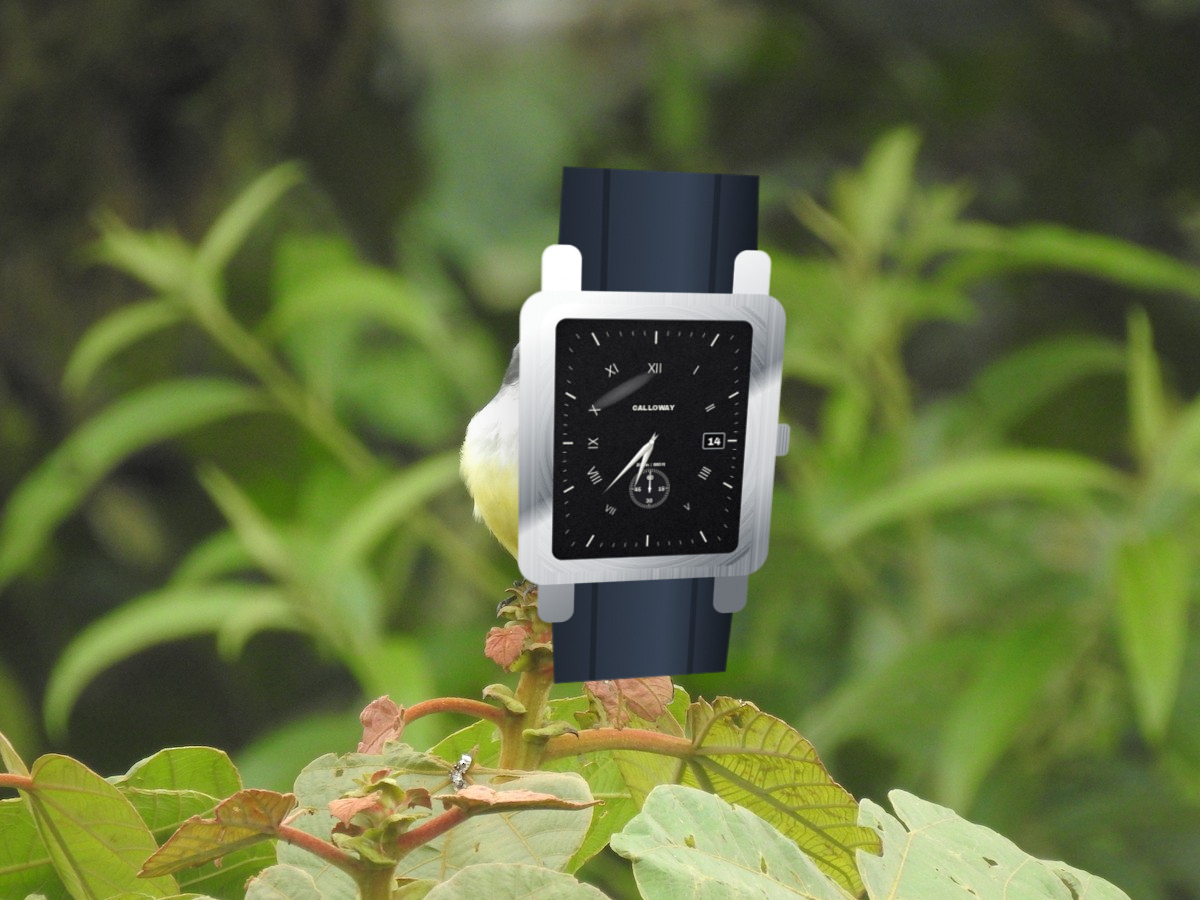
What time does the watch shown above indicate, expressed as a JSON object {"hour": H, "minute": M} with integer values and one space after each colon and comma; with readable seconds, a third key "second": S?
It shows {"hour": 6, "minute": 37}
